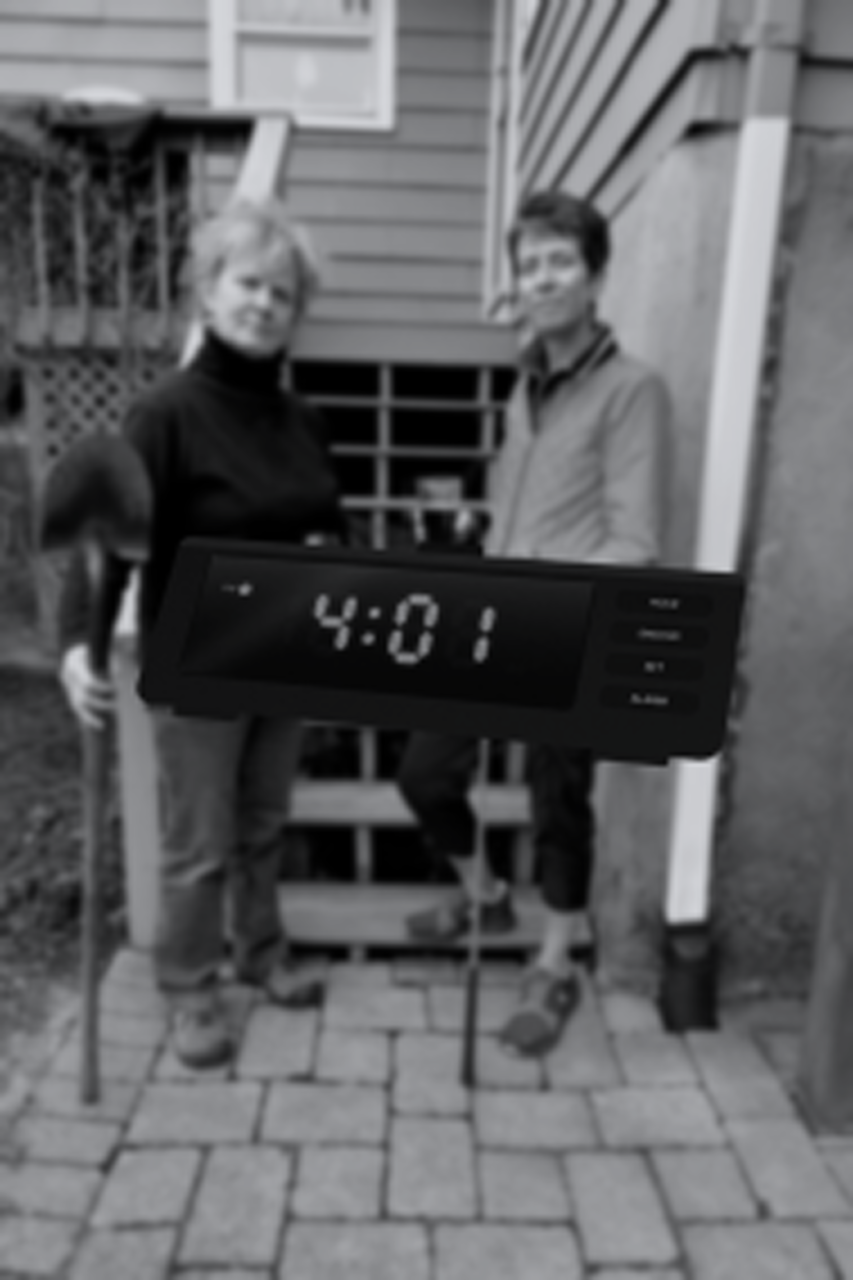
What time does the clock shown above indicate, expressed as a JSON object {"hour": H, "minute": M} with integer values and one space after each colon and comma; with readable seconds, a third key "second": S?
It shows {"hour": 4, "minute": 1}
